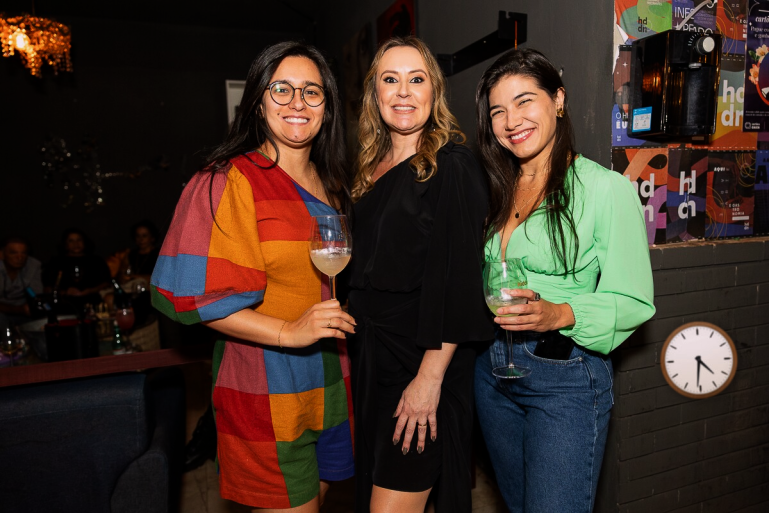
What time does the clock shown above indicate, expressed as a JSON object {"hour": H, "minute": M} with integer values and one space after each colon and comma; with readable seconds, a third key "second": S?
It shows {"hour": 4, "minute": 31}
